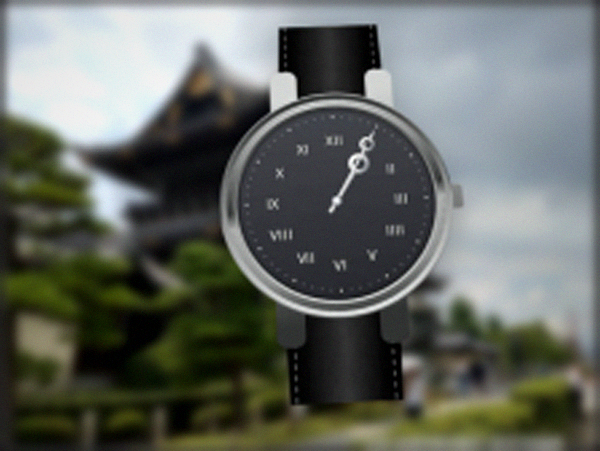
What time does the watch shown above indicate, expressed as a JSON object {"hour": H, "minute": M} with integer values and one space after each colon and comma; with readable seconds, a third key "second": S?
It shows {"hour": 1, "minute": 5}
